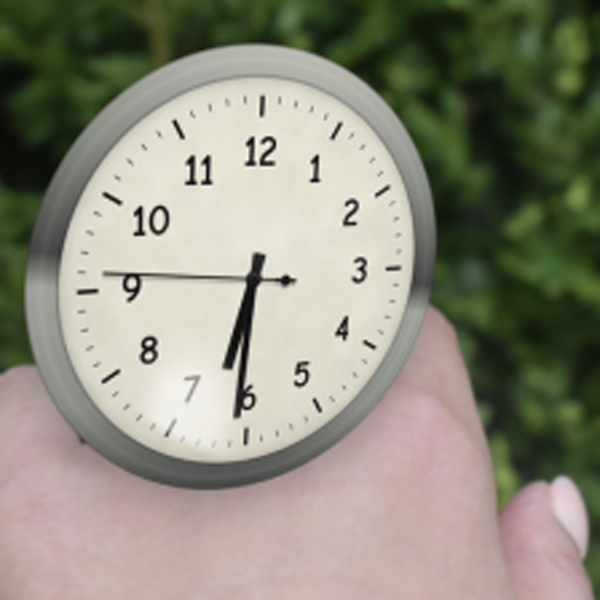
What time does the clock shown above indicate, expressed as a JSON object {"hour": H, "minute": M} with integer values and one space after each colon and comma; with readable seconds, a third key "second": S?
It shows {"hour": 6, "minute": 30, "second": 46}
